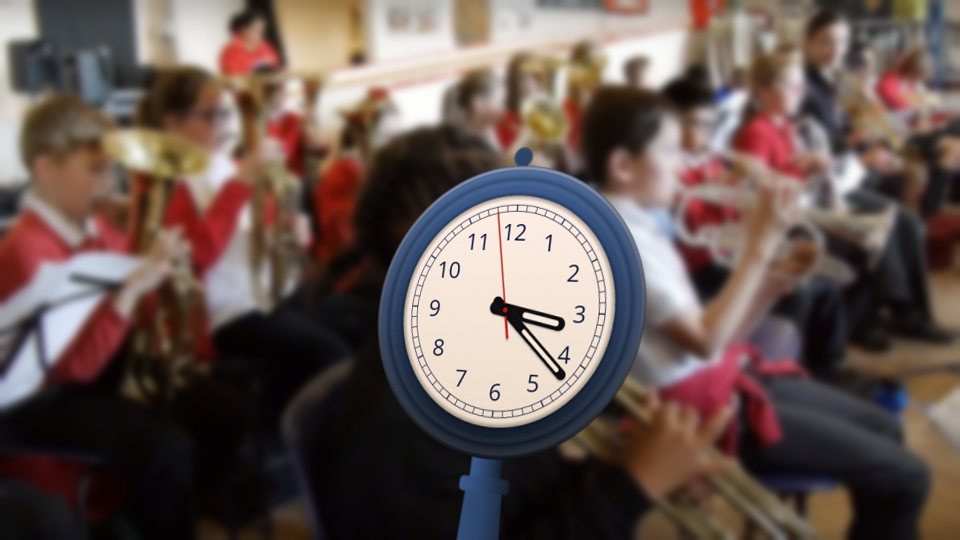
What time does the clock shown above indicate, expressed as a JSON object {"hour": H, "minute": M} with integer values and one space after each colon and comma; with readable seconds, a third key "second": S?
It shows {"hour": 3, "minute": 21, "second": 58}
